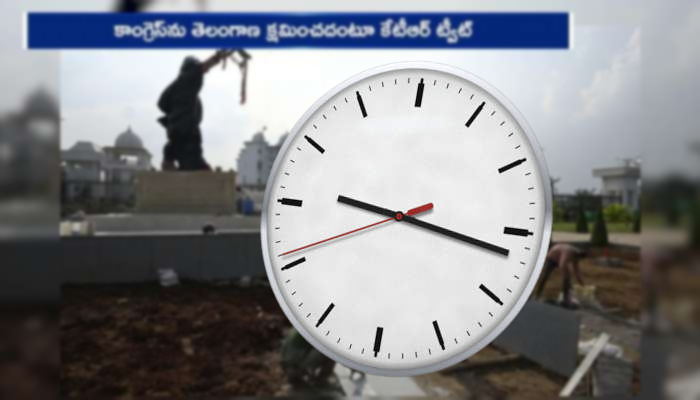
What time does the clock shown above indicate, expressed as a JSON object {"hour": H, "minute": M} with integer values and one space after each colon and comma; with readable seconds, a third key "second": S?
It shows {"hour": 9, "minute": 16, "second": 41}
